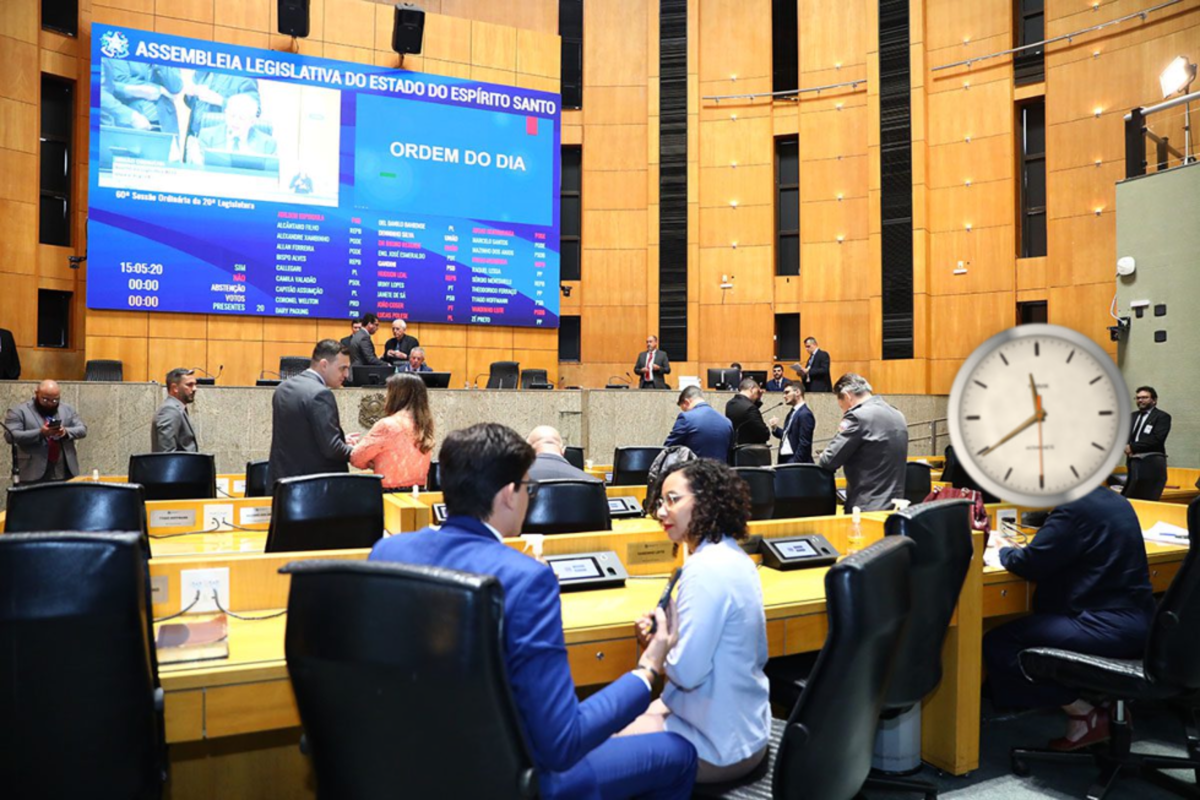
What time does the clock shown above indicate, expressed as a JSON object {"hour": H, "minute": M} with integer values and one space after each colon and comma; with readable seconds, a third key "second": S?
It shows {"hour": 11, "minute": 39, "second": 30}
